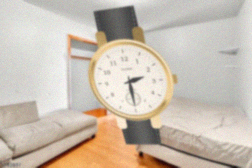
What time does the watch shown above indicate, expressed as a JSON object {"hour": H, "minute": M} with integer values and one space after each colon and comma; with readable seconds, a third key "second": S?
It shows {"hour": 2, "minute": 30}
